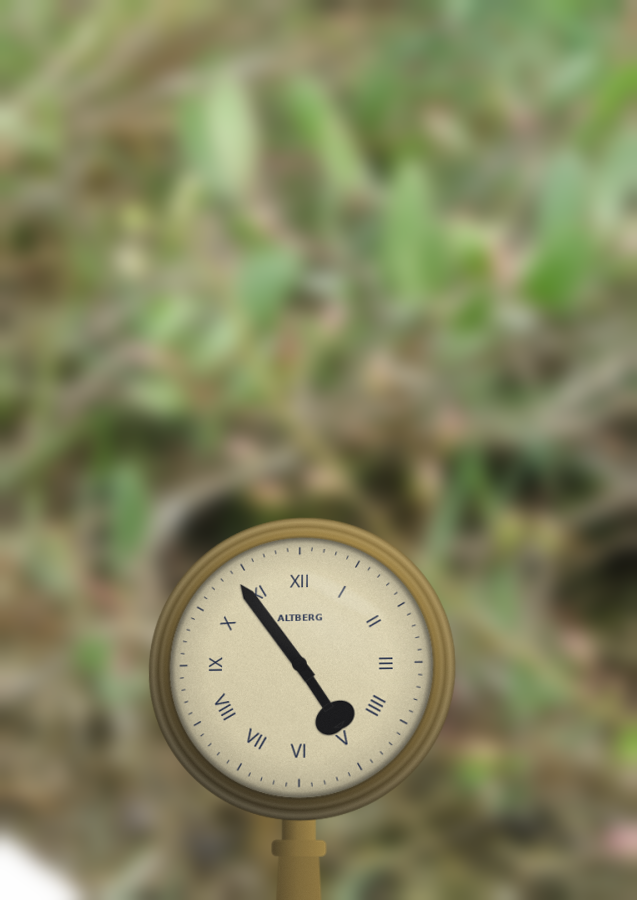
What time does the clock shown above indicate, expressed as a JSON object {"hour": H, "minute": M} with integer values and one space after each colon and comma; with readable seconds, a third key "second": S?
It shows {"hour": 4, "minute": 54}
